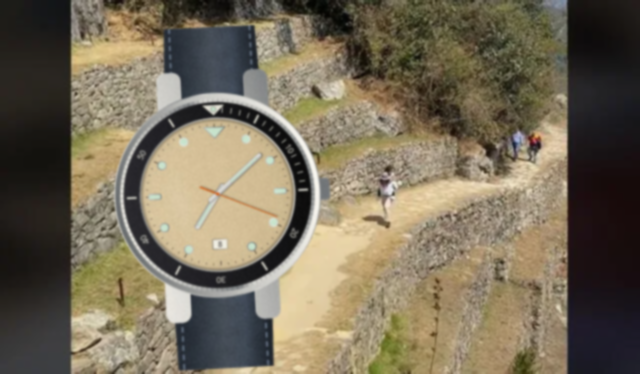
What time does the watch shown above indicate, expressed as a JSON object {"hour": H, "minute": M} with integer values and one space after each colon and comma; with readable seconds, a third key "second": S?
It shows {"hour": 7, "minute": 8, "second": 19}
